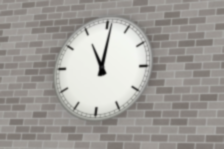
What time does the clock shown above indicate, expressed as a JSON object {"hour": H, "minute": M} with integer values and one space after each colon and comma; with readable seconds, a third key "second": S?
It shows {"hour": 11, "minute": 1}
